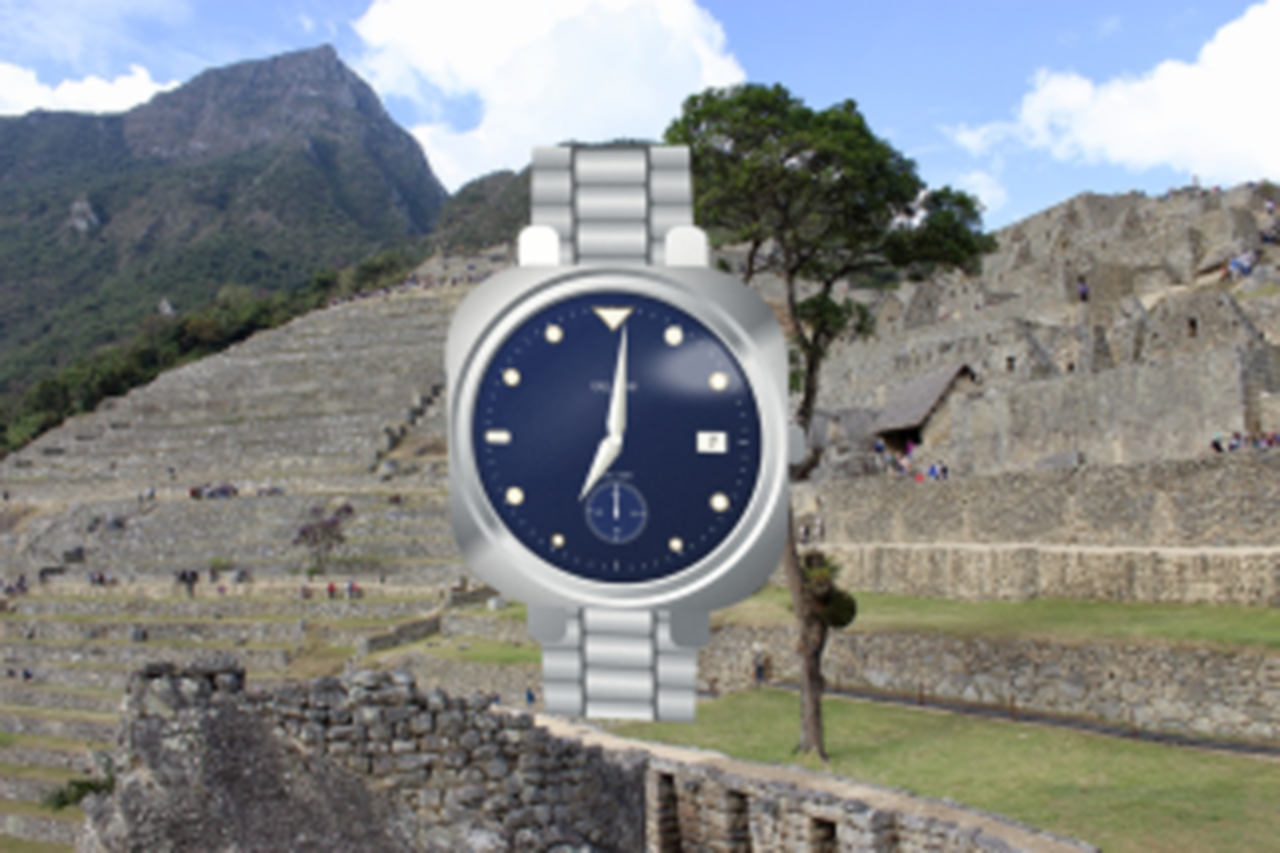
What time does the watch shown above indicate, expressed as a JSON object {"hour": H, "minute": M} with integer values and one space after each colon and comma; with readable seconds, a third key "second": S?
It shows {"hour": 7, "minute": 1}
